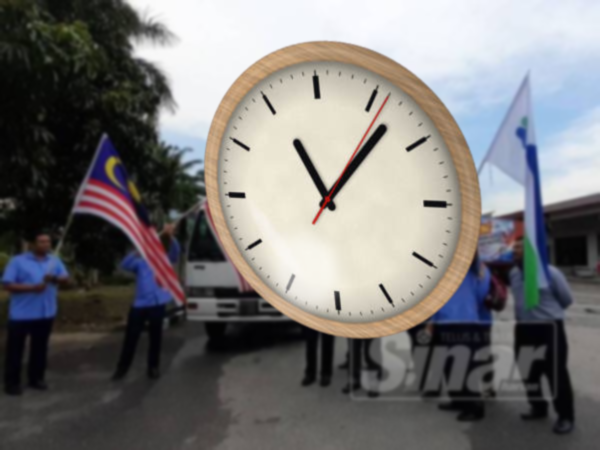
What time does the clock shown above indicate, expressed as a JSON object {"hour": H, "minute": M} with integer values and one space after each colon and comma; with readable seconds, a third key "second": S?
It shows {"hour": 11, "minute": 7, "second": 6}
